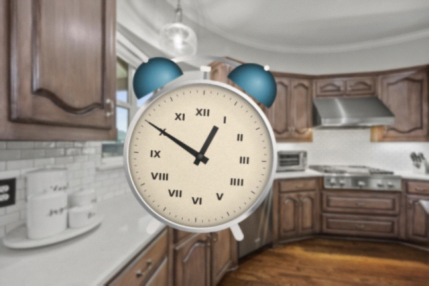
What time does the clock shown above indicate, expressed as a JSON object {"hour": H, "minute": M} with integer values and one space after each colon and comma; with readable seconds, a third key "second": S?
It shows {"hour": 12, "minute": 50}
